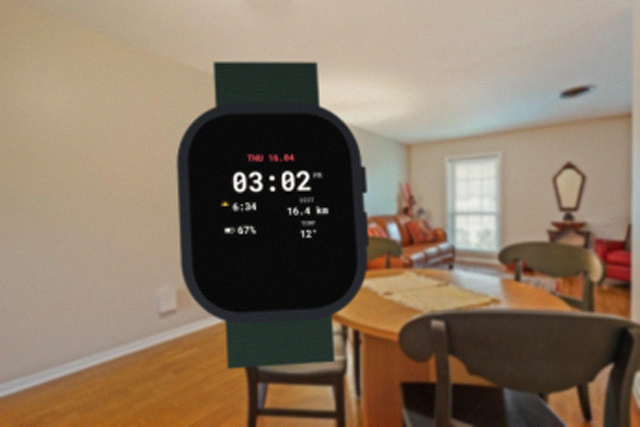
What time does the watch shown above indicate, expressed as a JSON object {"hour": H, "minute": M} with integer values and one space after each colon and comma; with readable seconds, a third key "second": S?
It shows {"hour": 3, "minute": 2}
